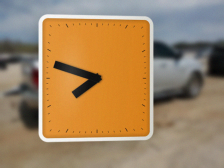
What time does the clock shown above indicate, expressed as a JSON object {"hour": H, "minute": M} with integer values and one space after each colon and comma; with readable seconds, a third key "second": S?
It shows {"hour": 7, "minute": 48}
